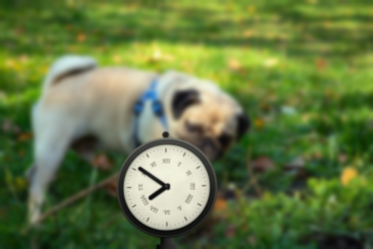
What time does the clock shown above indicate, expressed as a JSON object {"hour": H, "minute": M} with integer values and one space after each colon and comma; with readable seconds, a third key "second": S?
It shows {"hour": 7, "minute": 51}
